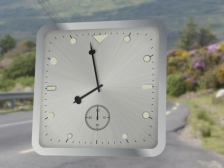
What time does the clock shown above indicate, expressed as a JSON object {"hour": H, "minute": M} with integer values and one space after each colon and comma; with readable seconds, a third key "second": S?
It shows {"hour": 7, "minute": 58}
